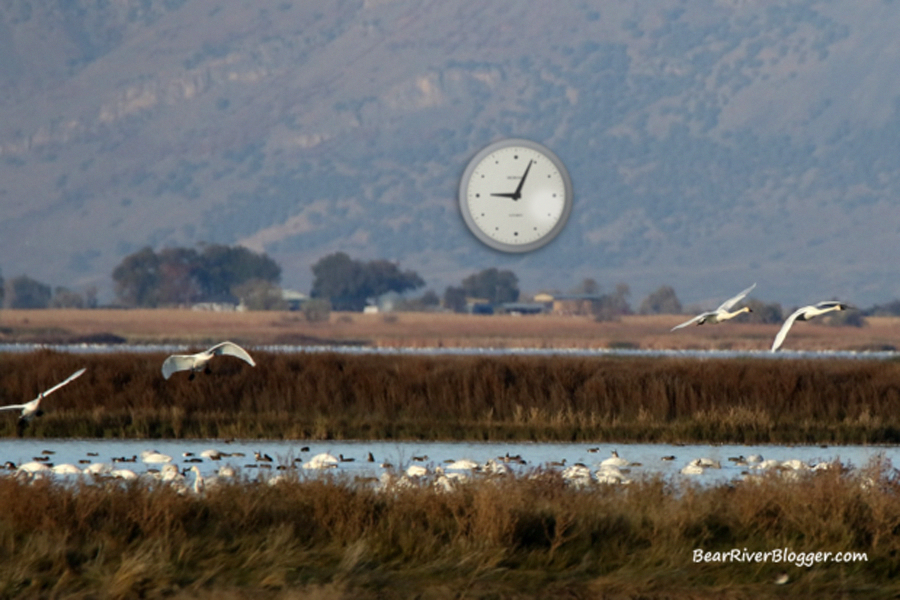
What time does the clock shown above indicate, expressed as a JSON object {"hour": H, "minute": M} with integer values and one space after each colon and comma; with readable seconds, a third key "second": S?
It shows {"hour": 9, "minute": 4}
